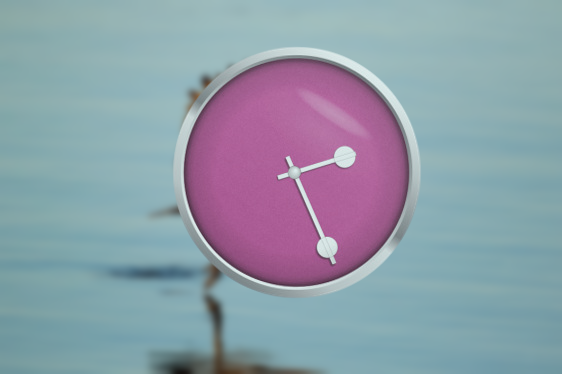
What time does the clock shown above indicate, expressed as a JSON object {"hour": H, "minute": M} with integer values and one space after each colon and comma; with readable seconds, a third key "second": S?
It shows {"hour": 2, "minute": 26}
